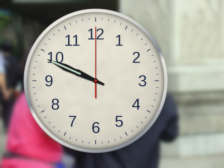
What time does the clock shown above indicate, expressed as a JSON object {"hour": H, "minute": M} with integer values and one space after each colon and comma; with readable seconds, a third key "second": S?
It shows {"hour": 9, "minute": 49, "second": 0}
